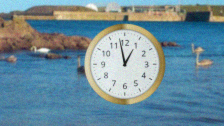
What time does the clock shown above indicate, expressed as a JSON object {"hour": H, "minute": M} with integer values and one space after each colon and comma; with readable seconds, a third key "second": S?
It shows {"hour": 12, "minute": 58}
